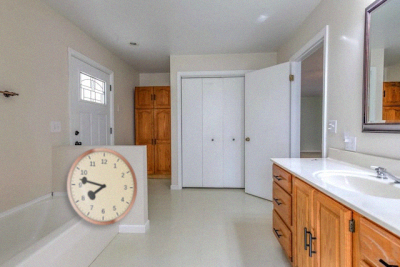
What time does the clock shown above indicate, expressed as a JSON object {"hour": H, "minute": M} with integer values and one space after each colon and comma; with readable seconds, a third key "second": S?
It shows {"hour": 7, "minute": 47}
